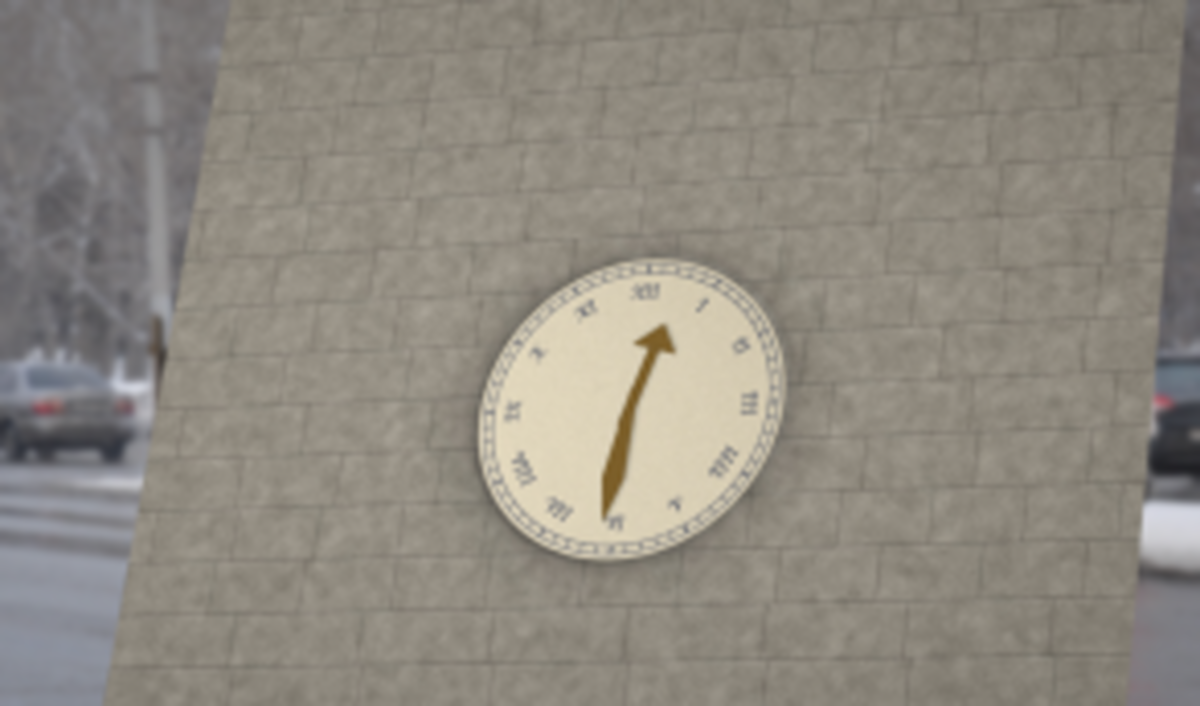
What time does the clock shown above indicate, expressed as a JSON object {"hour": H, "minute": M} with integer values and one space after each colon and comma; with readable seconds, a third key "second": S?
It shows {"hour": 12, "minute": 31}
